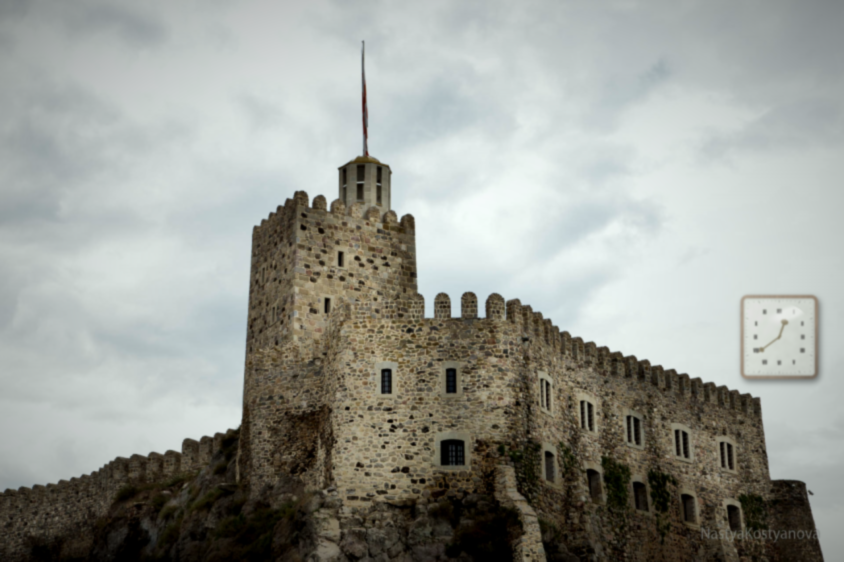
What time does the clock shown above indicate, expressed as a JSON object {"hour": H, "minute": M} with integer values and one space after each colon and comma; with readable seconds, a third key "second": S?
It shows {"hour": 12, "minute": 39}
